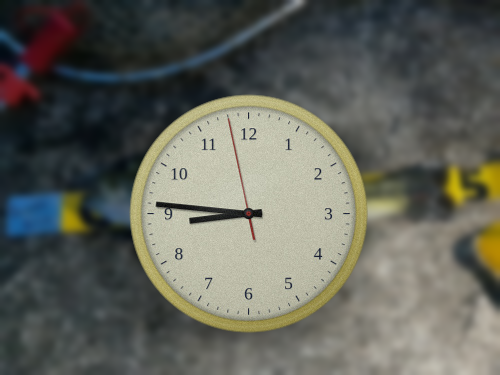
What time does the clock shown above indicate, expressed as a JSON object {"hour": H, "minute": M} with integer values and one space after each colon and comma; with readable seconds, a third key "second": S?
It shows {"hour": 8, "minute": 45, "second": 58}
